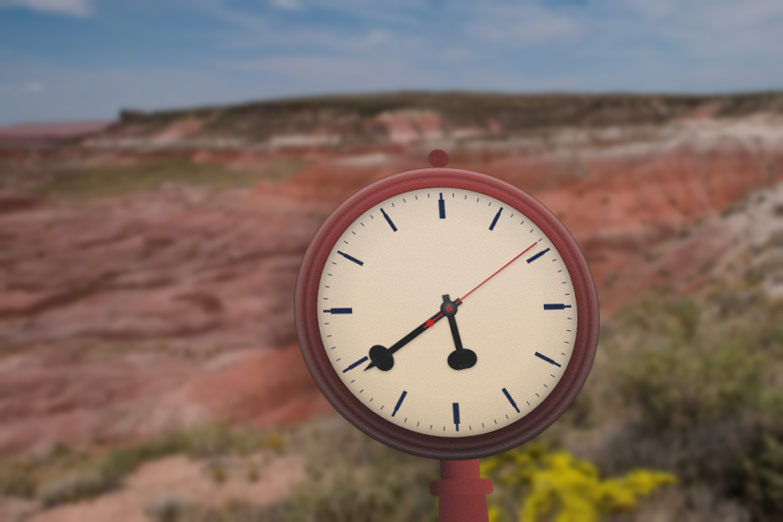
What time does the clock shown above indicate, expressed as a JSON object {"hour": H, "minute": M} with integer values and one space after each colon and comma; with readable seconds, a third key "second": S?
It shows {"hour": 5, "minute": 39, "second": 9}
